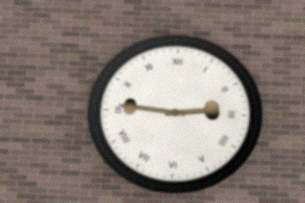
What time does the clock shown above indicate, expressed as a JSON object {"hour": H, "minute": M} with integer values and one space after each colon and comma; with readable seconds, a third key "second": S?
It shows {"hour": 2, "minute": 46}
